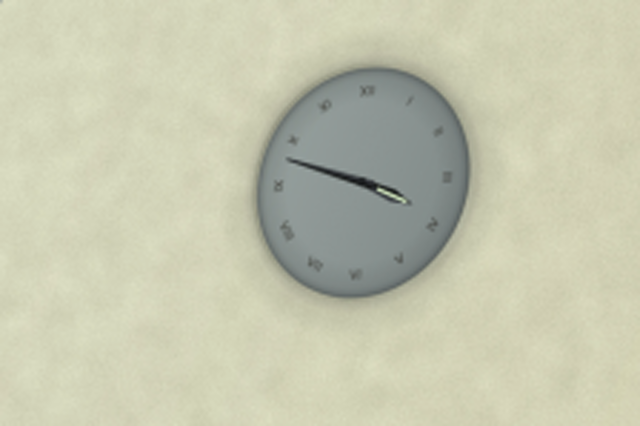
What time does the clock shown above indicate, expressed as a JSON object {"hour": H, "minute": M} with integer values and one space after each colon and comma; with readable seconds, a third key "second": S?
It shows {"hour": 3, "minute": 48}
